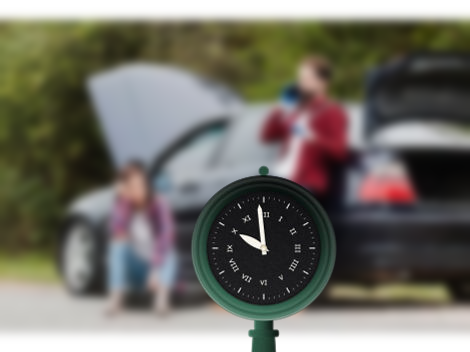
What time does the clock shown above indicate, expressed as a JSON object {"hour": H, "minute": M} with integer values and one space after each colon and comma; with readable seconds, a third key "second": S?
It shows {"hour": 9, "minute": 59}
